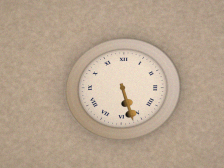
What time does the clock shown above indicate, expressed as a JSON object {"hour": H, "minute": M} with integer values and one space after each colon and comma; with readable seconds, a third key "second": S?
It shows {"hour": 5, "minute": 27}
